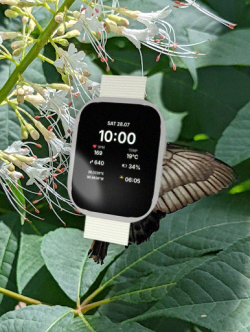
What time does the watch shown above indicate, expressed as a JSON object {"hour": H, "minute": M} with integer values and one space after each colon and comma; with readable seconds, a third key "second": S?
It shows {"hour": 10, "minute": 0}
